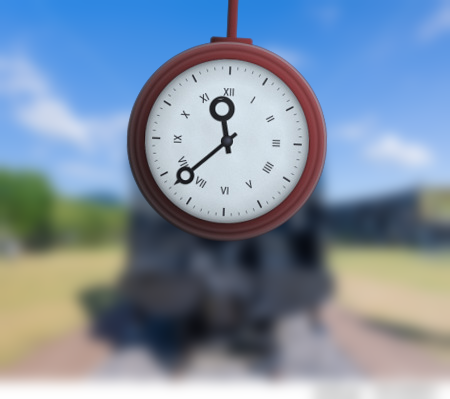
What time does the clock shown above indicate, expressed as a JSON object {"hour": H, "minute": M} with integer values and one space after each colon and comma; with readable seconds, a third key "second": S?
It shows {"hour": 11, "minute": 38}
